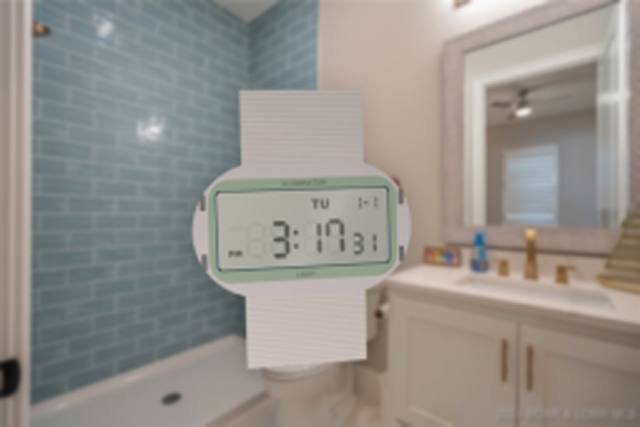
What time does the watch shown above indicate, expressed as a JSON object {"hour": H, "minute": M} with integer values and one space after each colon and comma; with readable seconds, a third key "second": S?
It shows {"hour": 3, "minute": 17, "second": 31}
